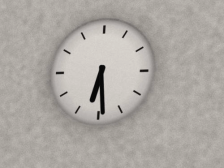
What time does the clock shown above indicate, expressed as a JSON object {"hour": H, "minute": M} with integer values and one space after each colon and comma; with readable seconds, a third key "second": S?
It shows {"hour": 6, "minute": 29}
